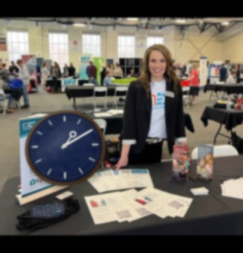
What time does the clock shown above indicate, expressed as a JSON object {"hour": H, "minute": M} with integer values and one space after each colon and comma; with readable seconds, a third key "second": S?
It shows {"hour": 1, "minute": 10}
